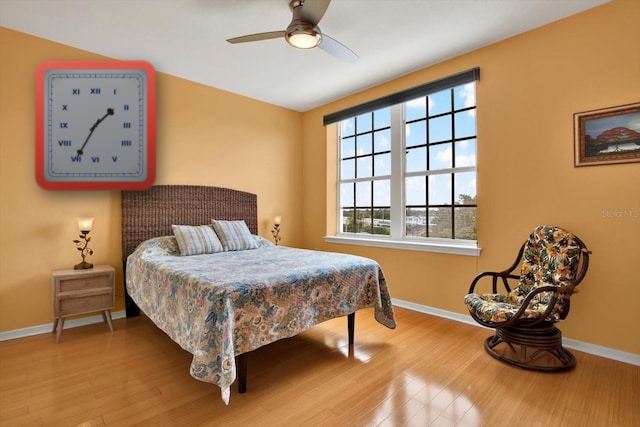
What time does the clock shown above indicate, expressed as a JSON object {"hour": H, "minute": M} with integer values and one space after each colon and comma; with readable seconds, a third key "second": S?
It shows {"hour": 1, "minute": 35}
